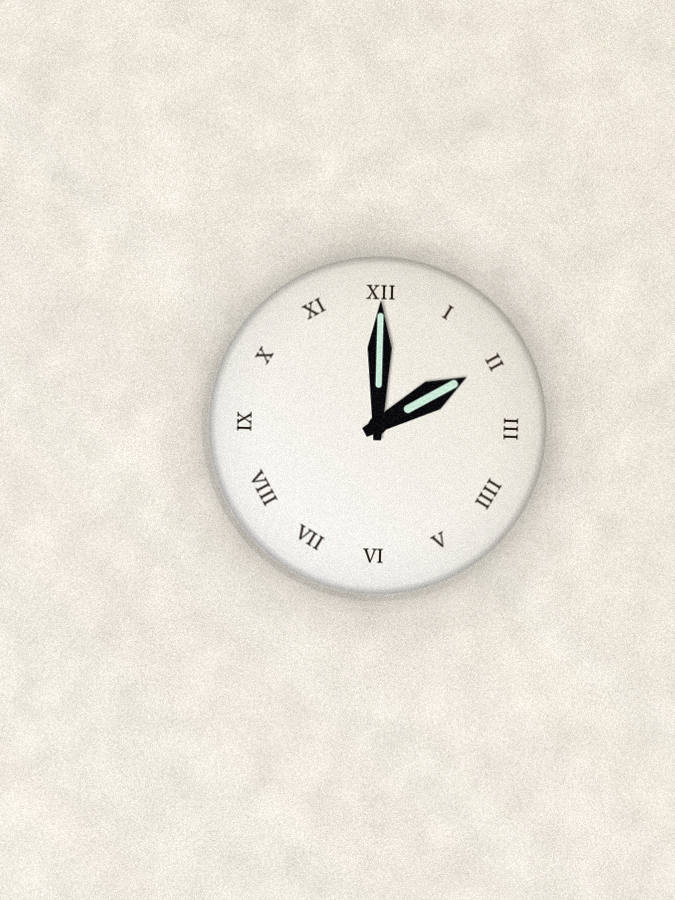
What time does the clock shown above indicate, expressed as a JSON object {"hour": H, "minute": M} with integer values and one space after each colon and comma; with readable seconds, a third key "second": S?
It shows {"hour": 2, "minute": 0}
